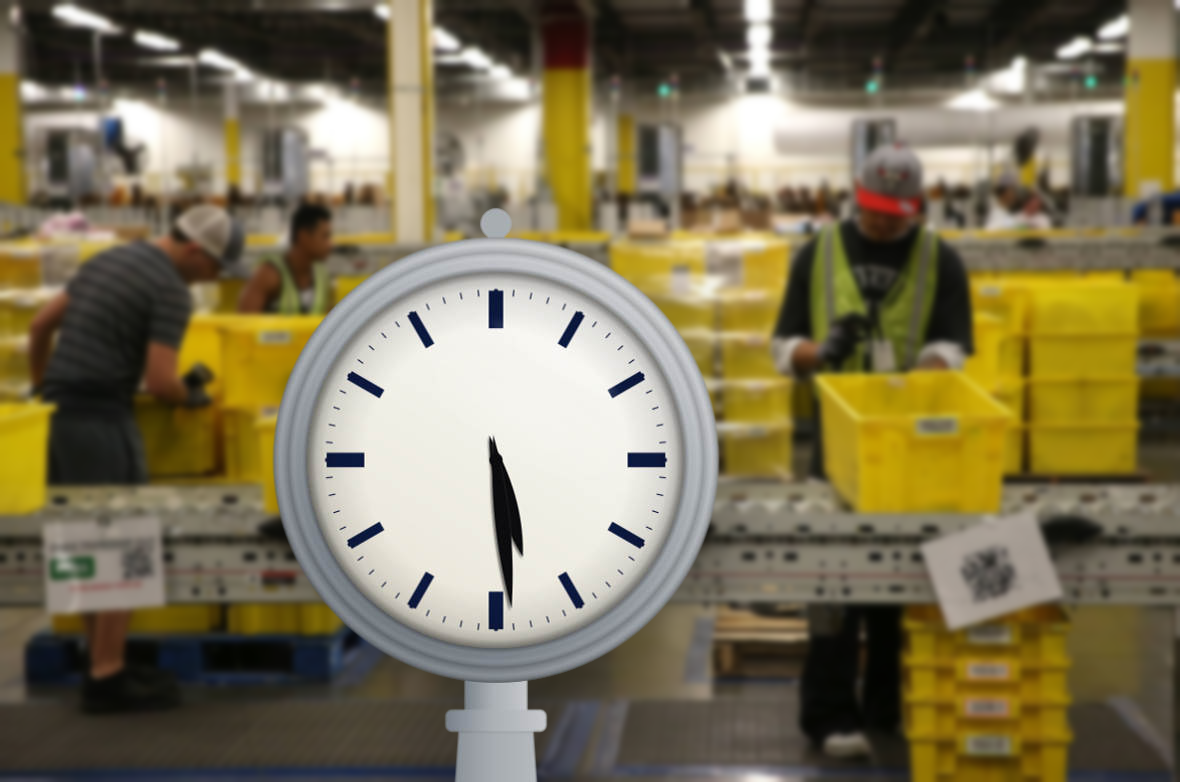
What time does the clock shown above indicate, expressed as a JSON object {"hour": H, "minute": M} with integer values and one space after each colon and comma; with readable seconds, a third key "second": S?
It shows {"hour": 5, "minute": 29}
